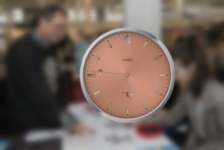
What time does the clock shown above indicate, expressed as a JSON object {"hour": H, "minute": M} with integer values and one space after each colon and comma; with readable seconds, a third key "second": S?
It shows {"hour": 5, "minute": 46}
